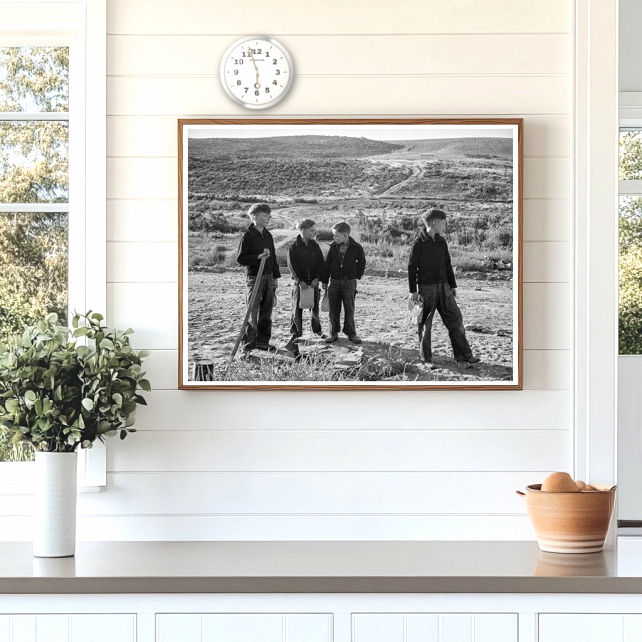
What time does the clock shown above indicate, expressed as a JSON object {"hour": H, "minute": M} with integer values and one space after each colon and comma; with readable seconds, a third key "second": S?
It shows {"hour": 5, "minute": 57}
